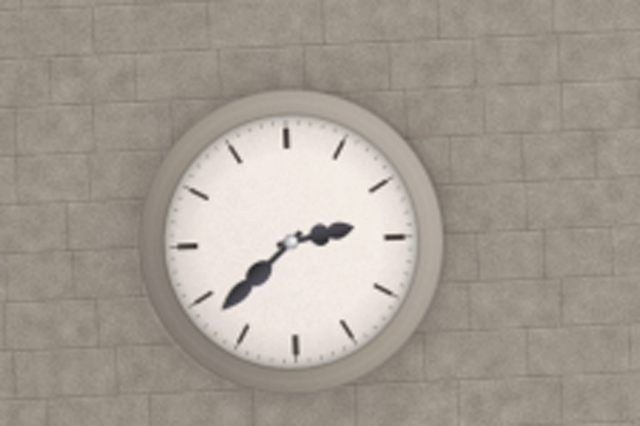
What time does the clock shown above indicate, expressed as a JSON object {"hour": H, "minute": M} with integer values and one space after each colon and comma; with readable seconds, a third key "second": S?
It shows {"hour": 2, "minute": 38}
